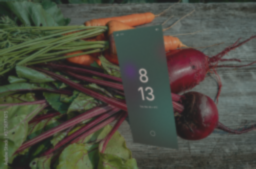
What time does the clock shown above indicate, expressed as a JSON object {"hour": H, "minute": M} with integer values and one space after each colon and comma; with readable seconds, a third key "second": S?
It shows {"hour": 8, "minute": 13}
